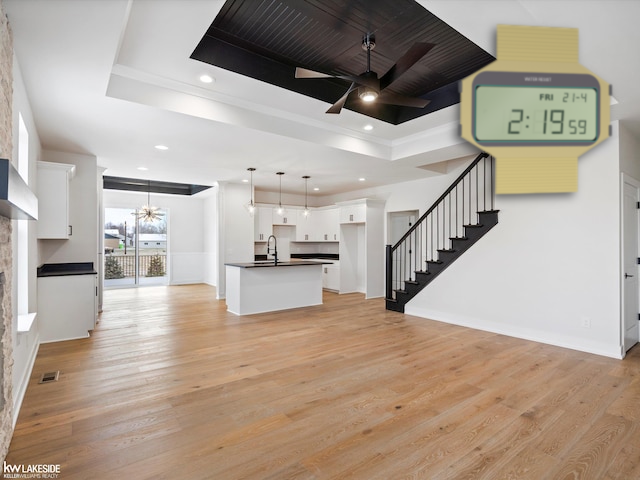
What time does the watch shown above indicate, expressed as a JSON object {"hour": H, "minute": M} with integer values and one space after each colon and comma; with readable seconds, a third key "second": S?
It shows {"hour": 2, "minute": 19, "second": 59}
